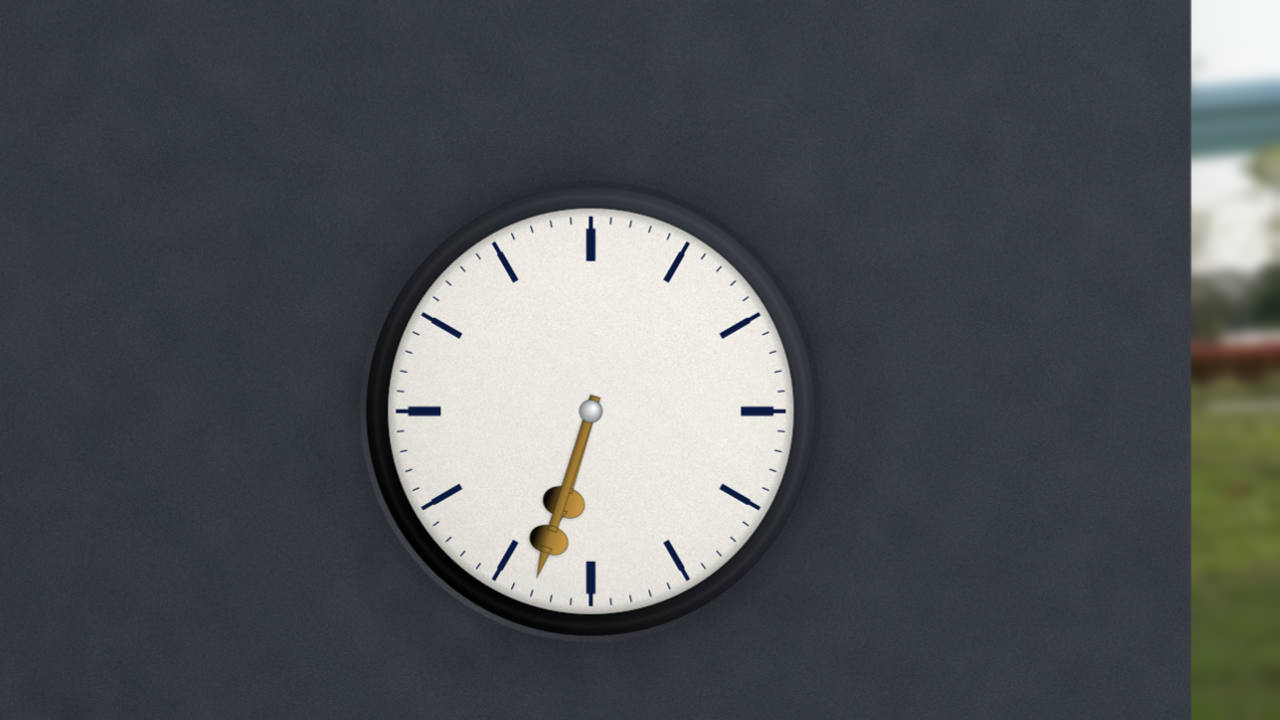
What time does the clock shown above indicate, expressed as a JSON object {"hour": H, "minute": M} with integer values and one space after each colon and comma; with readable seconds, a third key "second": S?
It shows {"hour": 6, "minute": 33}
